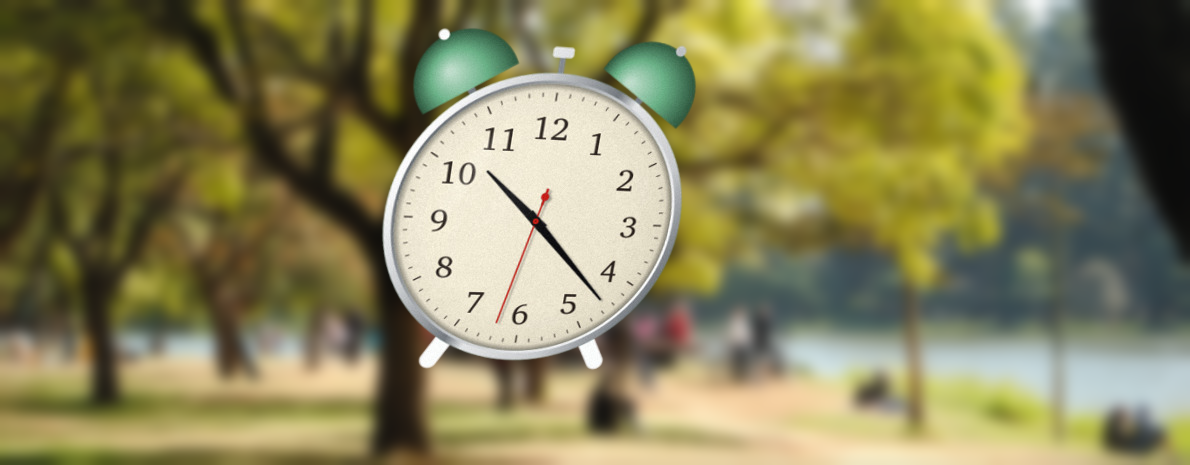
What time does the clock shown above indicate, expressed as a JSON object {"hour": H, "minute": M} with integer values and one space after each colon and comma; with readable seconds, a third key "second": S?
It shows {"hour": 10, "minute": 22, "second": 32}
